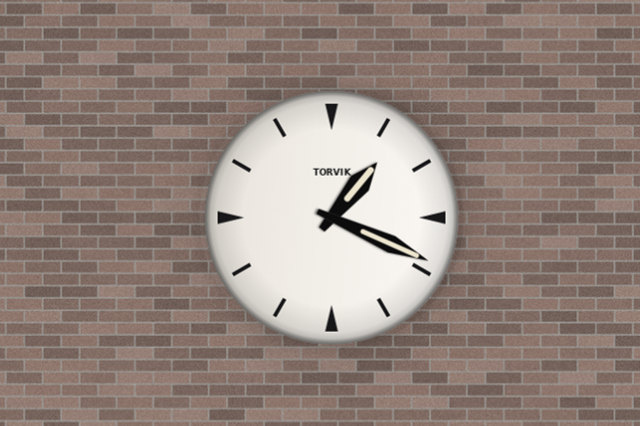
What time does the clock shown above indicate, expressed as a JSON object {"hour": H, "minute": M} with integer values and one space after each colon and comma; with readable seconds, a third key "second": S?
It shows {"hour": 1, "minute": 19}
